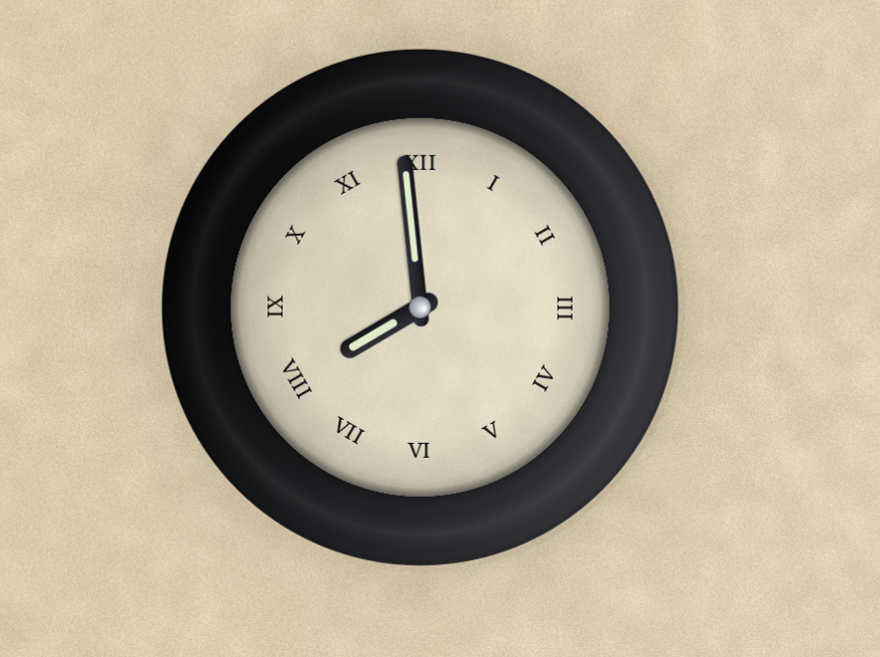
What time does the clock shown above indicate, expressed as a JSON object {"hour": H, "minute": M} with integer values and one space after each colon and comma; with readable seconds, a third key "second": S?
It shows {"hour": 7, "minute": 59}
